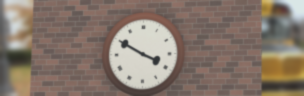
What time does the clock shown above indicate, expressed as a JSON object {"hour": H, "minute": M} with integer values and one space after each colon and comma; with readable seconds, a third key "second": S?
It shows {"hour": 3, "minute": 50}
